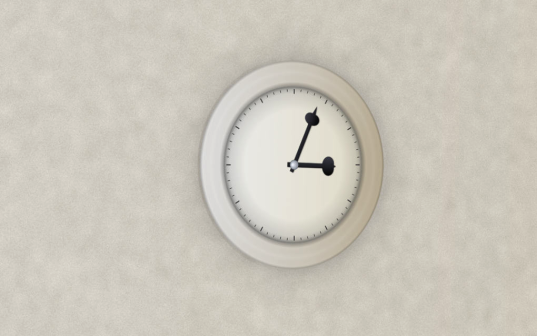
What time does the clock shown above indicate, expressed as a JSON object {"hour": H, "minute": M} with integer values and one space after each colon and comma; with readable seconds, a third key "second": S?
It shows {"hour": 3, "minute": 4}
